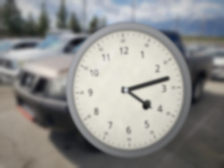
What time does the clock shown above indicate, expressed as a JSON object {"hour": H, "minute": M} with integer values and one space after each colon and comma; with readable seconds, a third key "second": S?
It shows {"hour": 4, "minute": 13}
